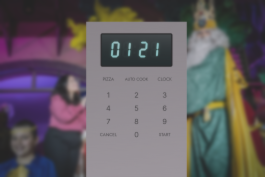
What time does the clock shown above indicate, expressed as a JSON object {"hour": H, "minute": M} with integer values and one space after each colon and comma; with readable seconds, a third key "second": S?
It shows {"hour": 1, "minute": 21}
